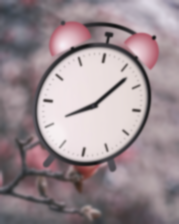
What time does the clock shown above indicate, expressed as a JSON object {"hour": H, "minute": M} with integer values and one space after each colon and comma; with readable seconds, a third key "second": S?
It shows {"hour": 8, "minute": 7}
